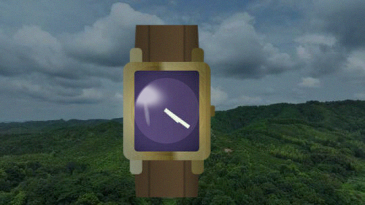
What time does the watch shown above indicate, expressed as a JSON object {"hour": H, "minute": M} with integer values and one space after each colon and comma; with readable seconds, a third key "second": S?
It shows {"hour": 4, "minute": 21}
